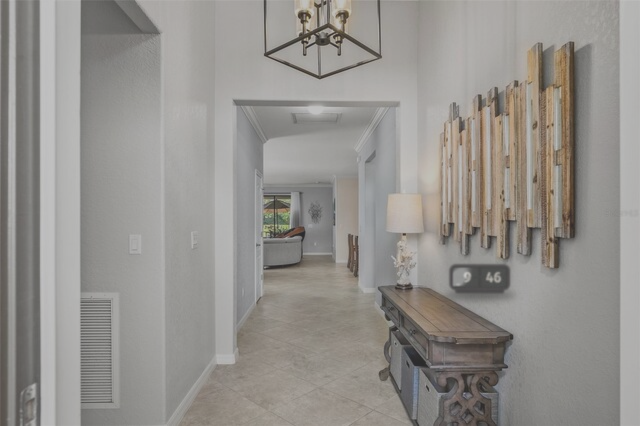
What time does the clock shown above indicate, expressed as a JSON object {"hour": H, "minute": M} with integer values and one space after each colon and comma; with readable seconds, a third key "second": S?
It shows {"hour": 9, "minute": 46}
